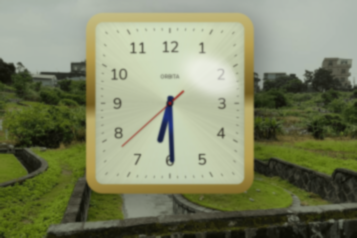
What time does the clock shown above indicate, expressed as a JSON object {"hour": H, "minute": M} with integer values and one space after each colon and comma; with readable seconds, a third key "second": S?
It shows {"hour": 6, "minute": 29, "second": 38}
